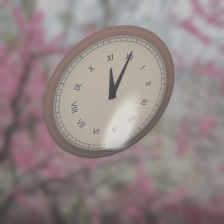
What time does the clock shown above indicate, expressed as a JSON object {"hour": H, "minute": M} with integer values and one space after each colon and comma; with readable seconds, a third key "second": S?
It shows {"hour": 11, "minute": 0}
